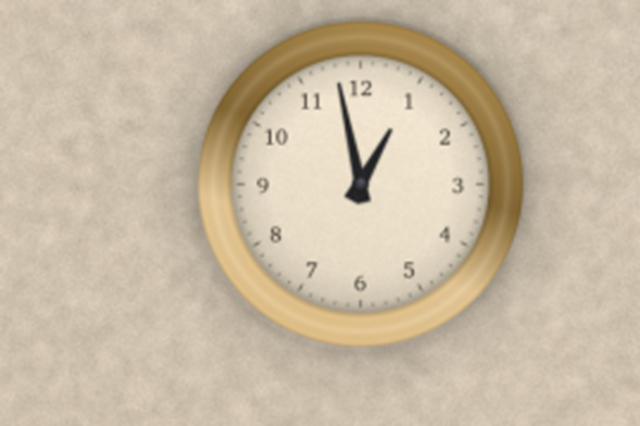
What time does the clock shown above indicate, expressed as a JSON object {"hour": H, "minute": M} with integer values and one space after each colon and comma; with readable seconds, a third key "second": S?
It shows {"hour": 12, "minute": 58}
